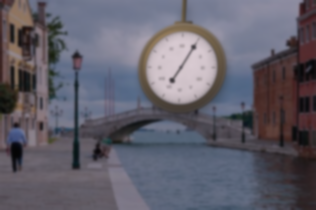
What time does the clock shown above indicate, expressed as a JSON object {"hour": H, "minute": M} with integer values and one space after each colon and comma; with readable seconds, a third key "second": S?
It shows {"hour": 7, "minute": 5}
